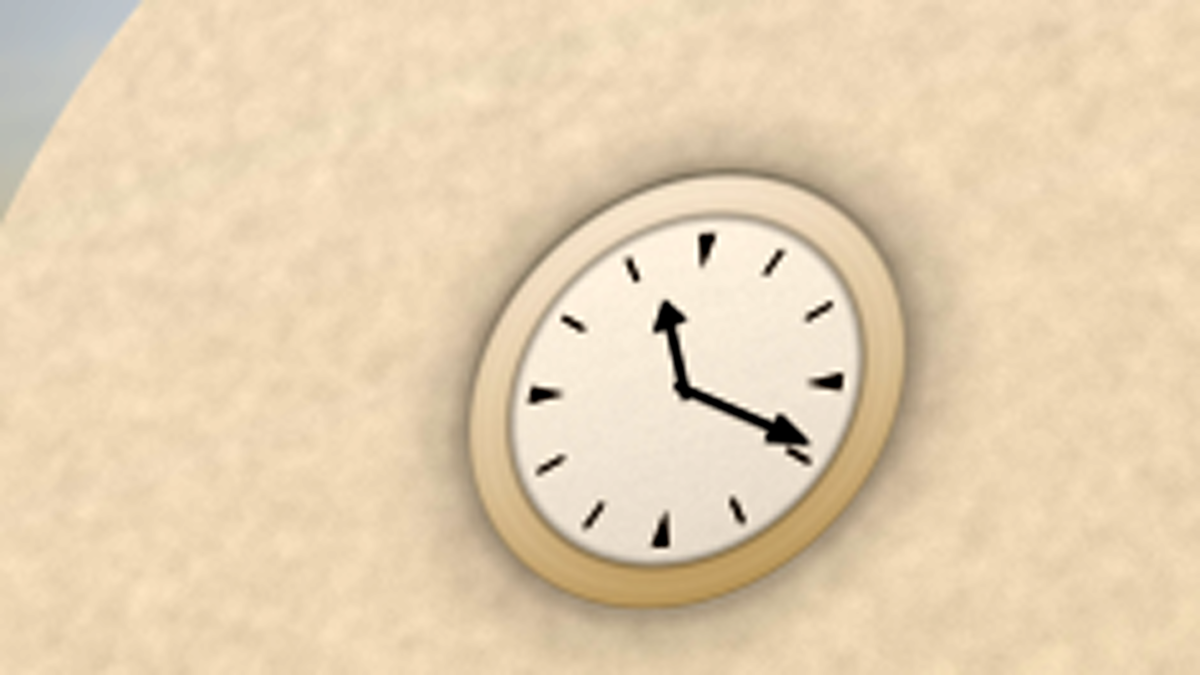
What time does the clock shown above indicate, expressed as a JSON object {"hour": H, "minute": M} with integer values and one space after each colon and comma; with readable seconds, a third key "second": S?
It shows {"hour": 11, "minute": 19}
